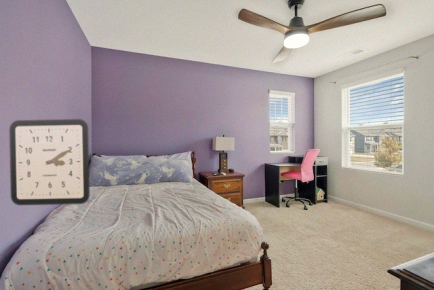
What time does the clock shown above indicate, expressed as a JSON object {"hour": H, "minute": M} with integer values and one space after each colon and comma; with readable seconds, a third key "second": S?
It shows {"hour": 3, "minute": 10}
